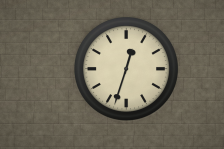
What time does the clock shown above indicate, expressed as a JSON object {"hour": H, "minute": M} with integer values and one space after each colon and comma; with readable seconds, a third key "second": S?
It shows {"hour": 12, "minute": 33}
